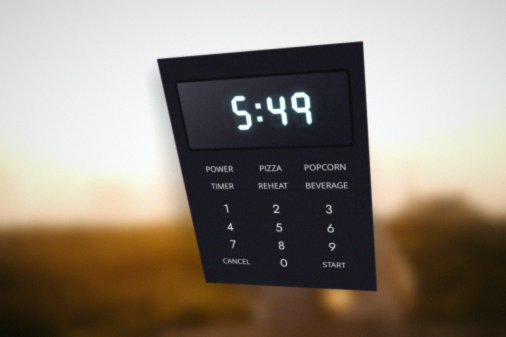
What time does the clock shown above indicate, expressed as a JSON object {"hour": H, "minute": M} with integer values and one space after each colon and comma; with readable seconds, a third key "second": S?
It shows {"hour": 5, "minute": 49}
